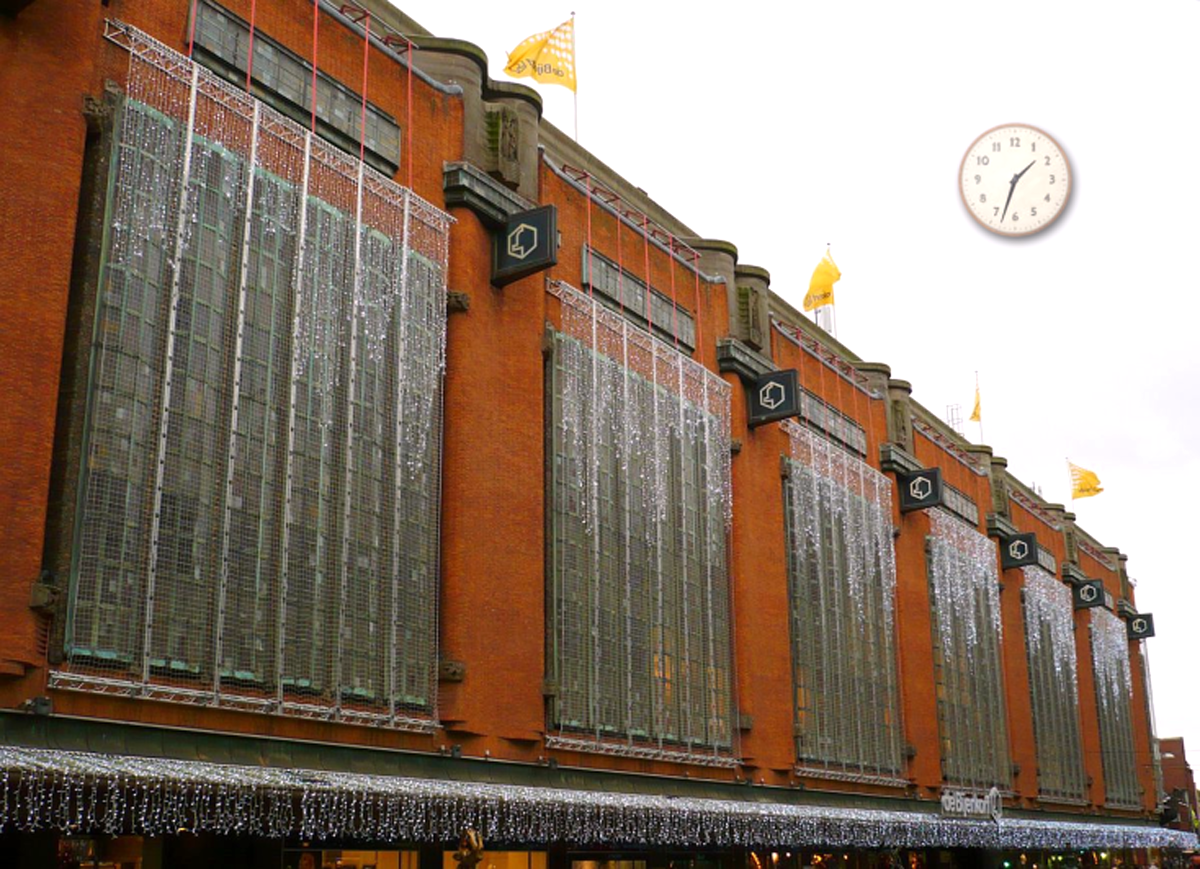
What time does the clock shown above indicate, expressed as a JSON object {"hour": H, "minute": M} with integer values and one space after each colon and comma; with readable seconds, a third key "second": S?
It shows {"hour": 1, "minute": 33}
